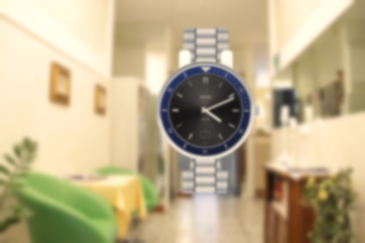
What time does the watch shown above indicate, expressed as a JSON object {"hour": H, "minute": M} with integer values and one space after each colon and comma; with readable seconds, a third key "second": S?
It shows {"hour": 4, "minute": 11}
